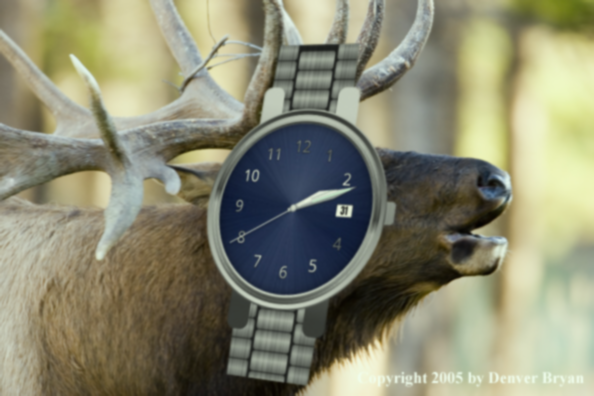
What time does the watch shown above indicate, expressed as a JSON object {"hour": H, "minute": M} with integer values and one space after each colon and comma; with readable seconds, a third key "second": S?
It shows {"hour": 2, "minute": 11, "second": 40}
